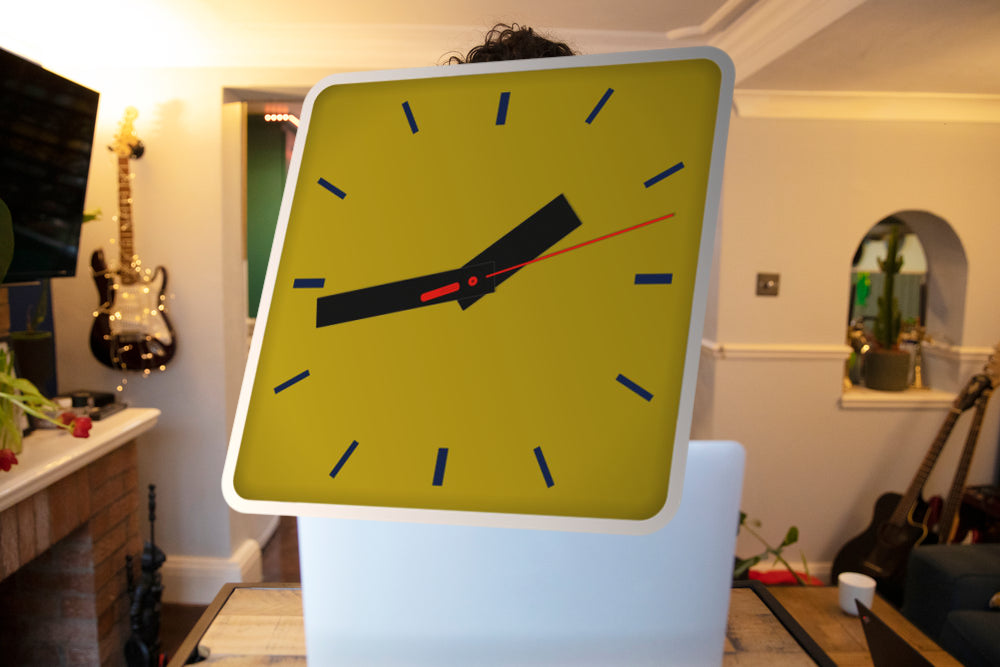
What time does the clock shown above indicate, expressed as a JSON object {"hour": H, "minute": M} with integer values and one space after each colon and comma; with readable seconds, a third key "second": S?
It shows {"hour": 1, "minute": 43, "second": 12}
